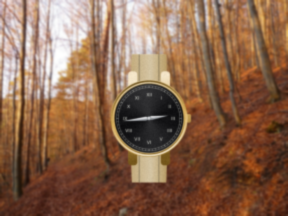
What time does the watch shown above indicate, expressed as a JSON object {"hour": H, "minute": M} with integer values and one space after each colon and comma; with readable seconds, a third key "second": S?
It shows {"hour": 2, "minute": 44}
